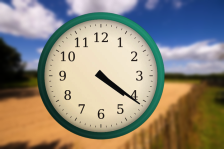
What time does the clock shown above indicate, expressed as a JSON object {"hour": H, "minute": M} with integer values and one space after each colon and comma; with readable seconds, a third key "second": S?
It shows {"hour": 4, "minute": 21}
